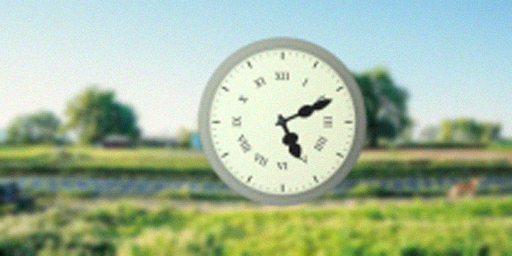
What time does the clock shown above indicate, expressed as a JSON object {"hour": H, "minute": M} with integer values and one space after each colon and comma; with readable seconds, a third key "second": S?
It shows {"hour": 5, "minute": 11}
